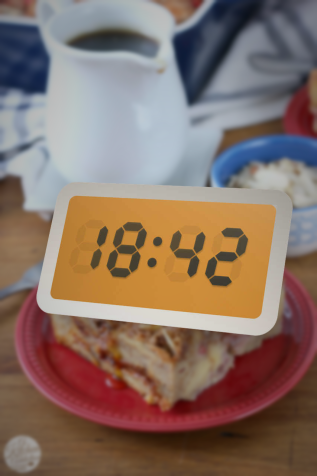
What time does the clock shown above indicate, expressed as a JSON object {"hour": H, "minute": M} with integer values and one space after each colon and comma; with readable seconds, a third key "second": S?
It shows {"hour": 18, "minute": 42}
